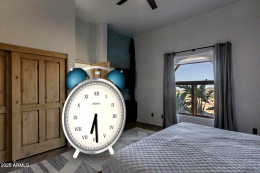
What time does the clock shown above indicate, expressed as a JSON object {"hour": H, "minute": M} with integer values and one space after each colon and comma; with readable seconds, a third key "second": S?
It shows {"hour": 6, "minute": 29}
